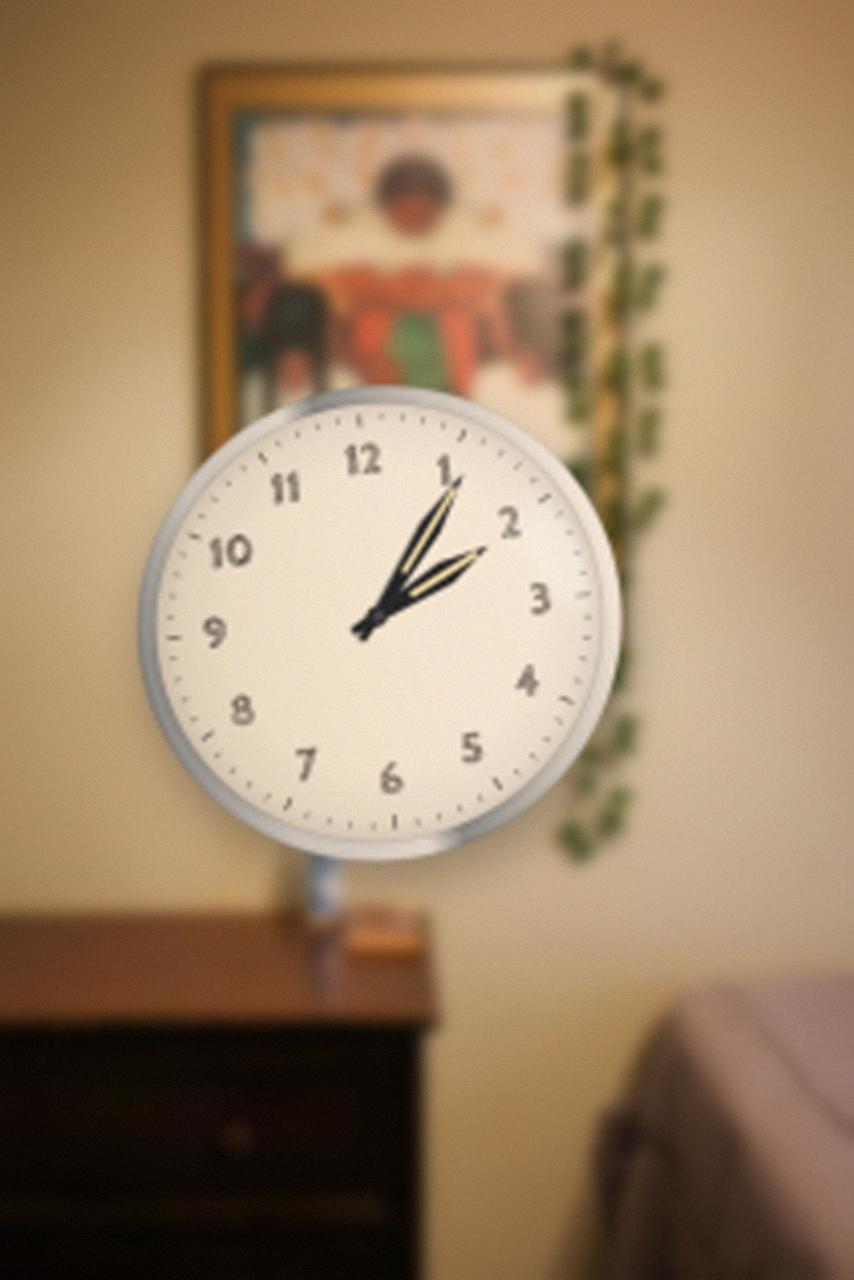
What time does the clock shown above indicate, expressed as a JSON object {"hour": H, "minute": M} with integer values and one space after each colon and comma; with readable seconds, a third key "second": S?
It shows {"hour": 2, "minute": 6}
